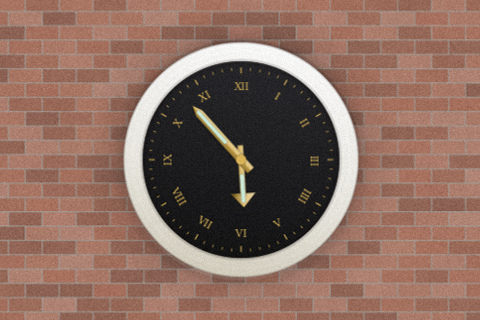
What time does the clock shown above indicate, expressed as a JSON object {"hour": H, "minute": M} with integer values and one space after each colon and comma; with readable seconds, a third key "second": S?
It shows {"hour": 5, "minute": 53}
